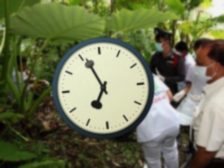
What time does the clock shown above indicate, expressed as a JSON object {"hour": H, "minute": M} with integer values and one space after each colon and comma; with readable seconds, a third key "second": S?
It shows {"hour": 6, "minute": 56}
